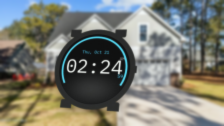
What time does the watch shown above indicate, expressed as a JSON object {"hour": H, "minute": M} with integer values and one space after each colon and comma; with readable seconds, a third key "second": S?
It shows {"hour": 2, "minute": 24}
